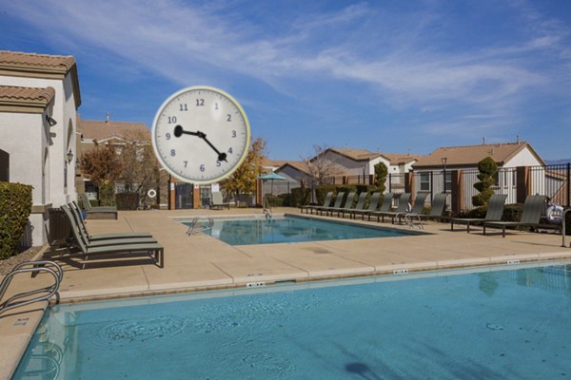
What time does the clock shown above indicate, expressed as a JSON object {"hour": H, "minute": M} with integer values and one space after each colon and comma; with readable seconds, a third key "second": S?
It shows {"hour": 9, "minute": 23}
